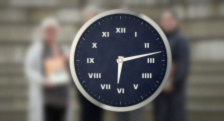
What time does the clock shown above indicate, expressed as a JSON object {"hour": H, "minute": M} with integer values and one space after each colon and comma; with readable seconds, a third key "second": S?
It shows {"hour": 6, "minute": 13}
